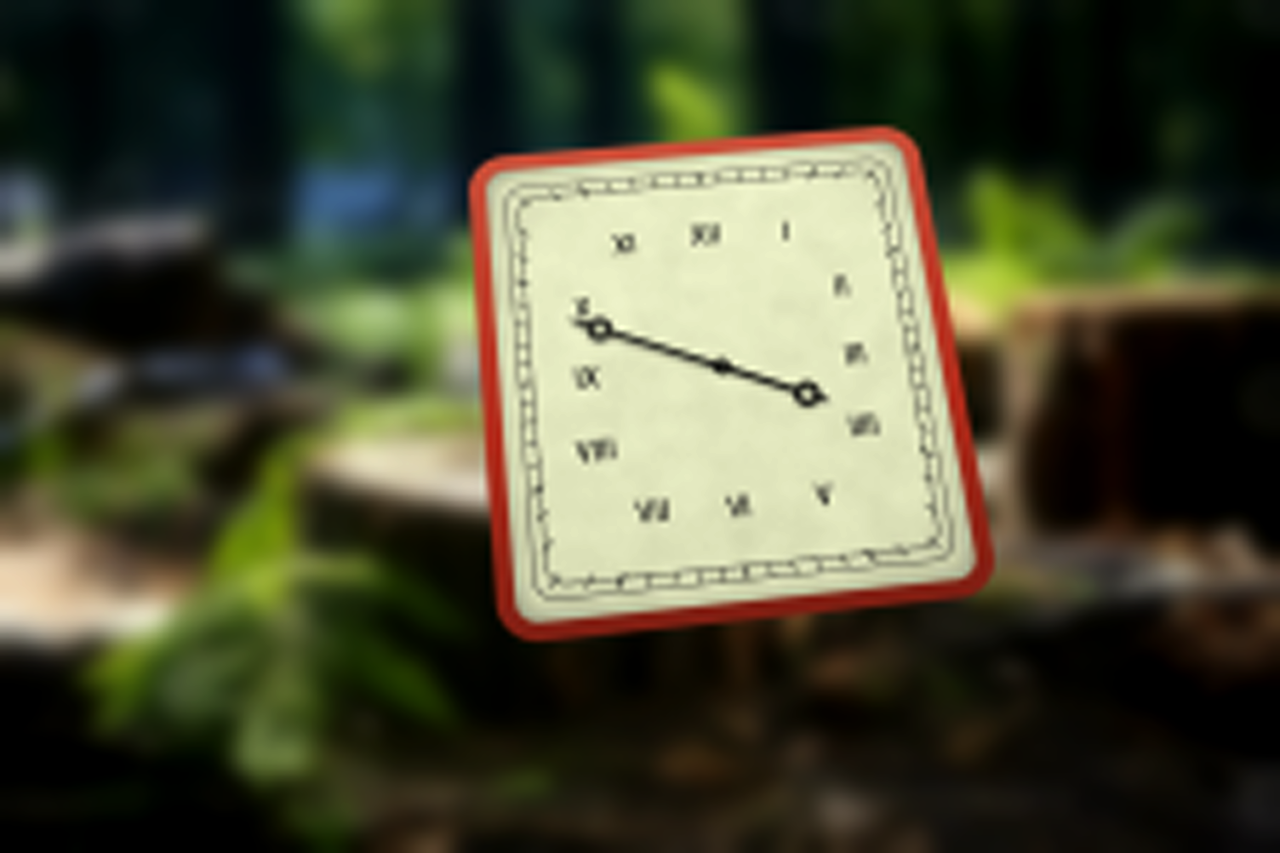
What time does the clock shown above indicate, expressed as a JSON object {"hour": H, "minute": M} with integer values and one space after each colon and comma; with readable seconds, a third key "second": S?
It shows {"hour": 3, "minute": 49}
